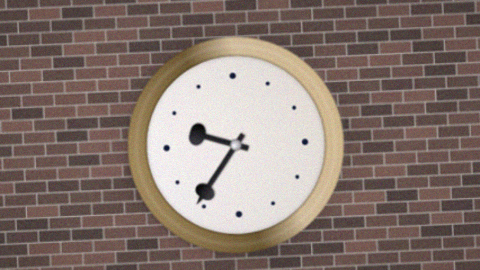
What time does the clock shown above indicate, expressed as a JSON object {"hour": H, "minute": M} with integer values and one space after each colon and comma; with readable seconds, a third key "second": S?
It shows {"hour": 9, "minute": 36}
